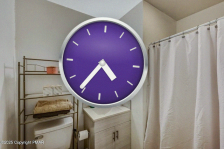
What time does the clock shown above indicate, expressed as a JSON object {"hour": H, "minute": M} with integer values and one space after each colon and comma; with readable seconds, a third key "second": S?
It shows {"hour": 4, "minute": 36}
